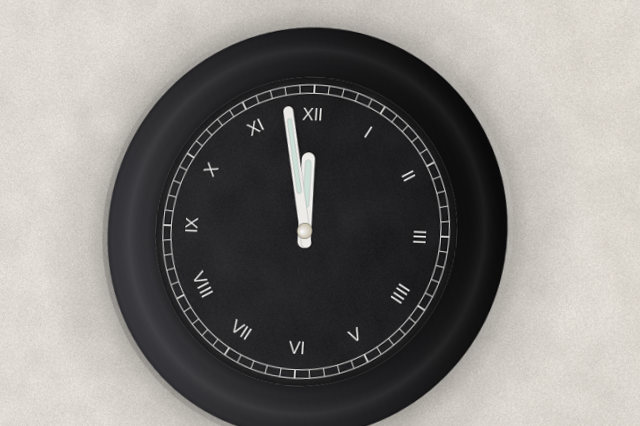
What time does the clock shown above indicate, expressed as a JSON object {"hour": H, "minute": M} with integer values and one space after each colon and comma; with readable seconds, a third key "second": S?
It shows {"hour": 11, "minute": 58}
